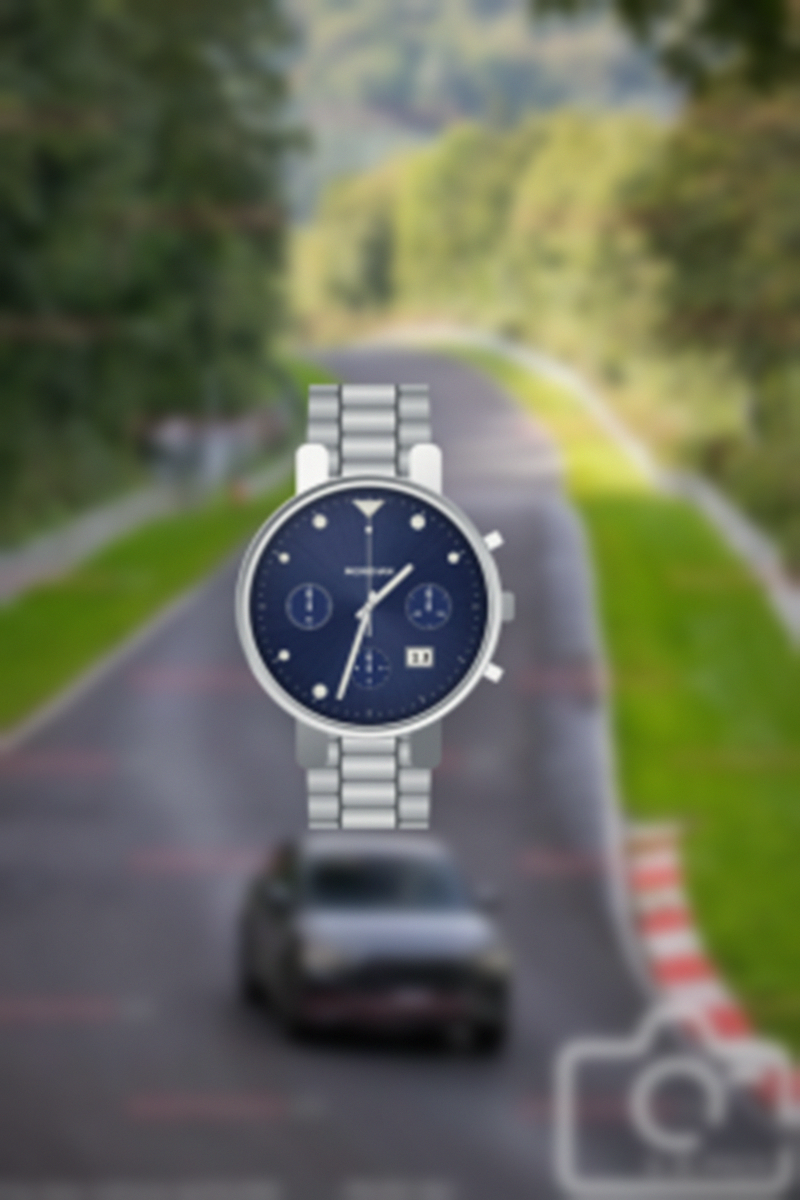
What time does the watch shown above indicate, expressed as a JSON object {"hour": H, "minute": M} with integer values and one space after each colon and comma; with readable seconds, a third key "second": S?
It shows {"hour": 1, "minute": 33}
